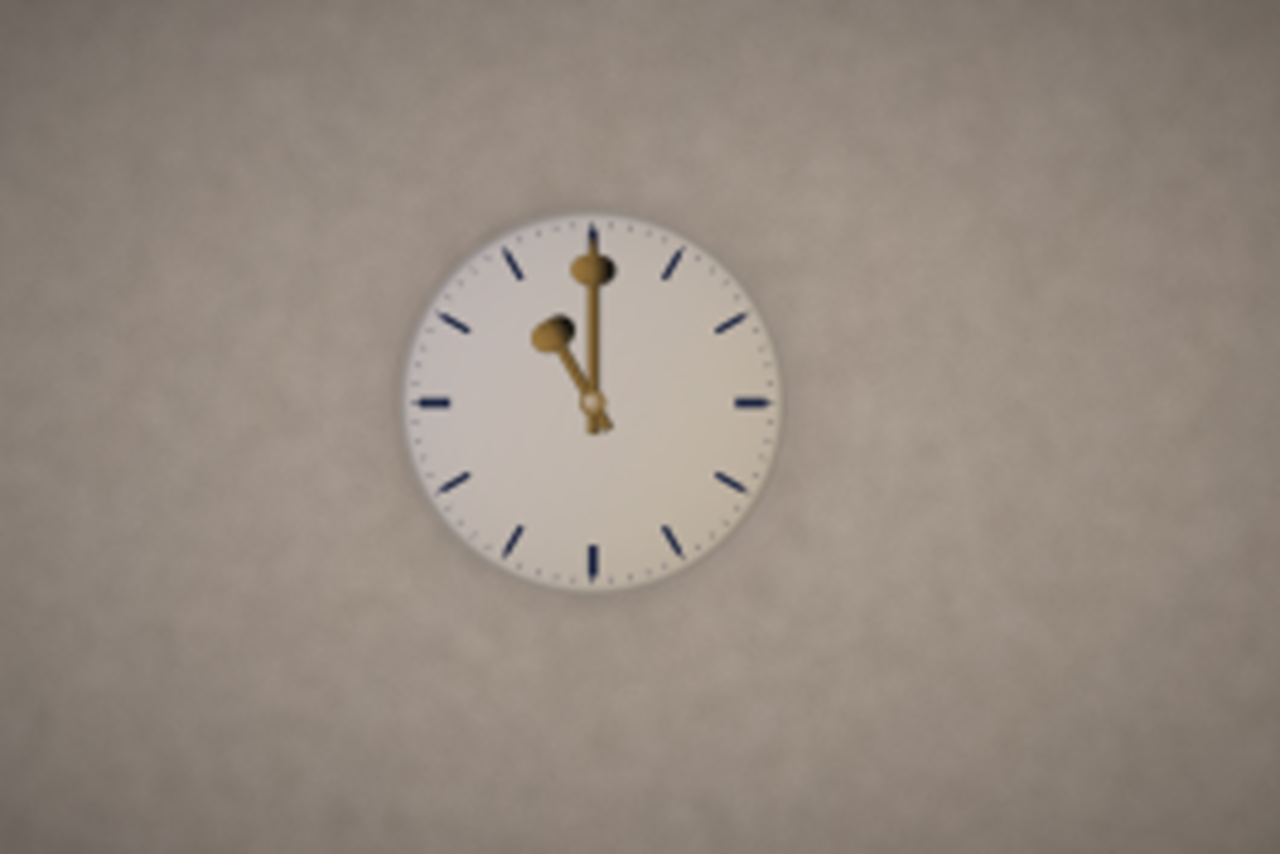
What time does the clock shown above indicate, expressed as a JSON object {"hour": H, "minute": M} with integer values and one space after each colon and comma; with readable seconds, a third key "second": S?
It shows {"hour": 11, "minute": 0}
